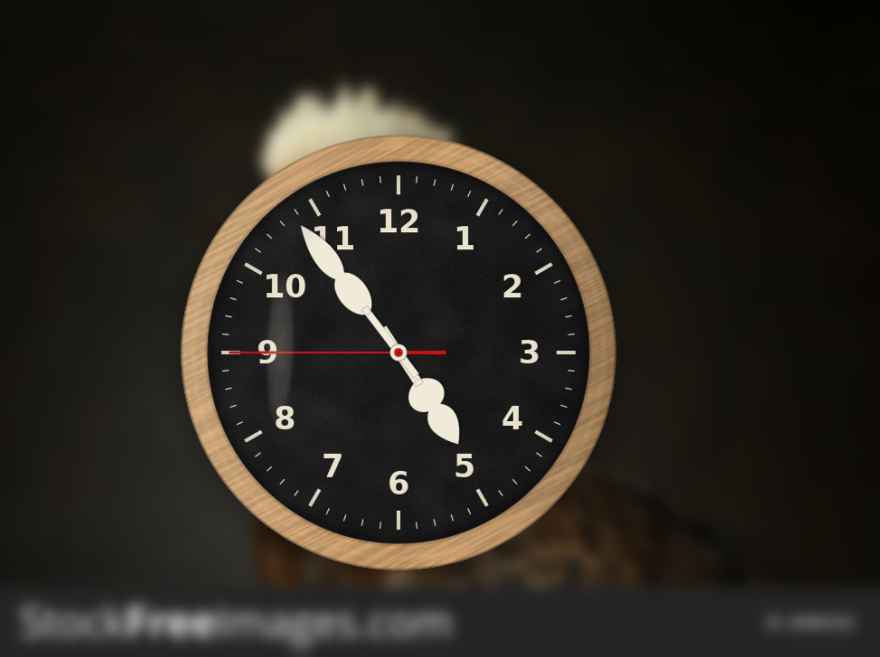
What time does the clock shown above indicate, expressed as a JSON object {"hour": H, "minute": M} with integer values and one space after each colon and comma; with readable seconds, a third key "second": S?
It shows {"hour": 4, "minute": 53, "second": 45}
